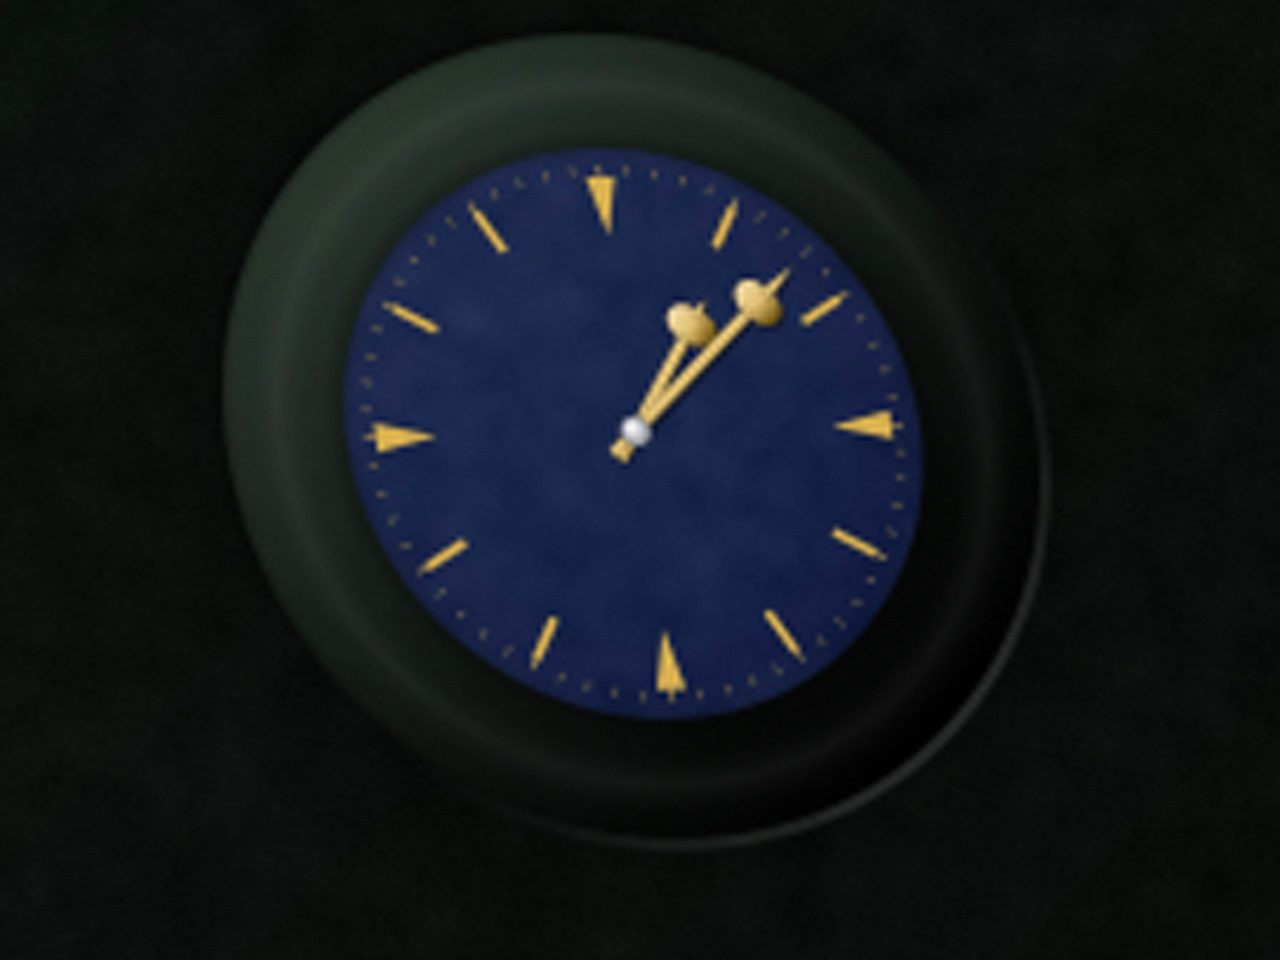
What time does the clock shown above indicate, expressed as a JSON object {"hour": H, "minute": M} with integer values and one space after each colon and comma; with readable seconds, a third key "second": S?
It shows {"hour": 1, "minute": 8}
